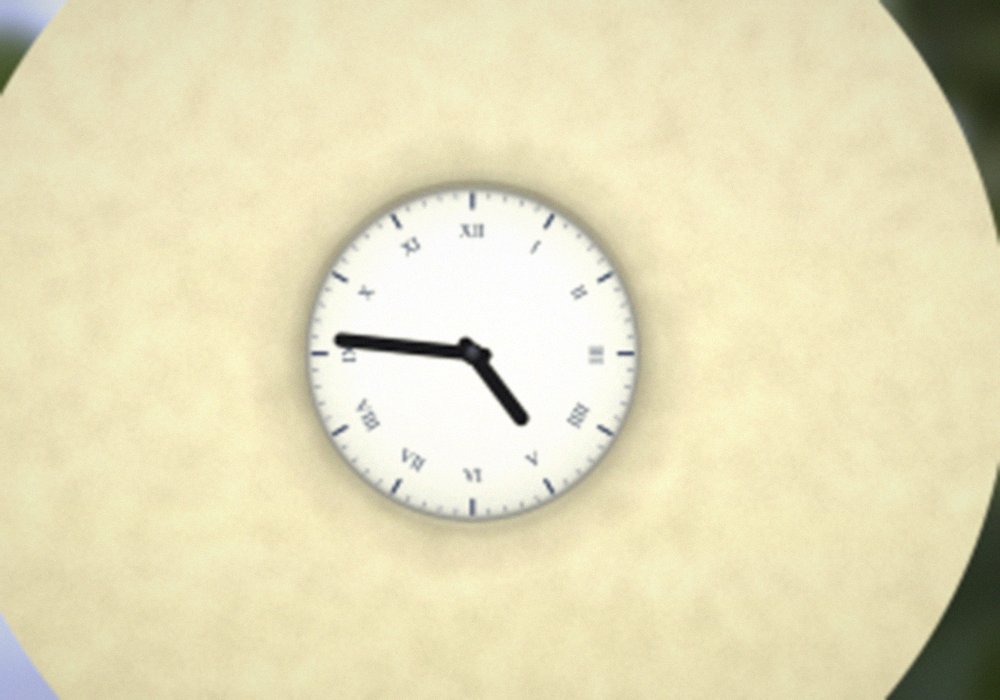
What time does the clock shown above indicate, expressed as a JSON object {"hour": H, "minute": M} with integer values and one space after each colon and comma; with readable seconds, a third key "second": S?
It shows {"hour": 4, "minute": 46}
